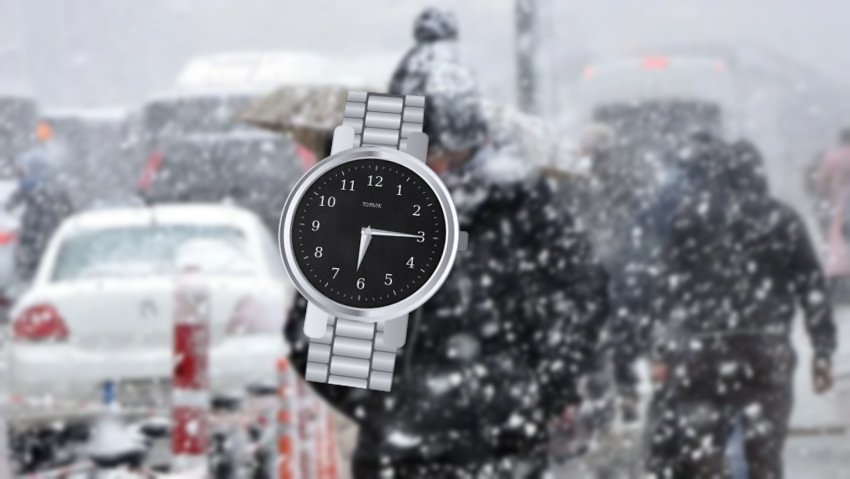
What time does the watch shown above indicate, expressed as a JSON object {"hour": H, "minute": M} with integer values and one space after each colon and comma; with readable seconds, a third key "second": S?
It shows {"hour": 6, "minute": 15}
